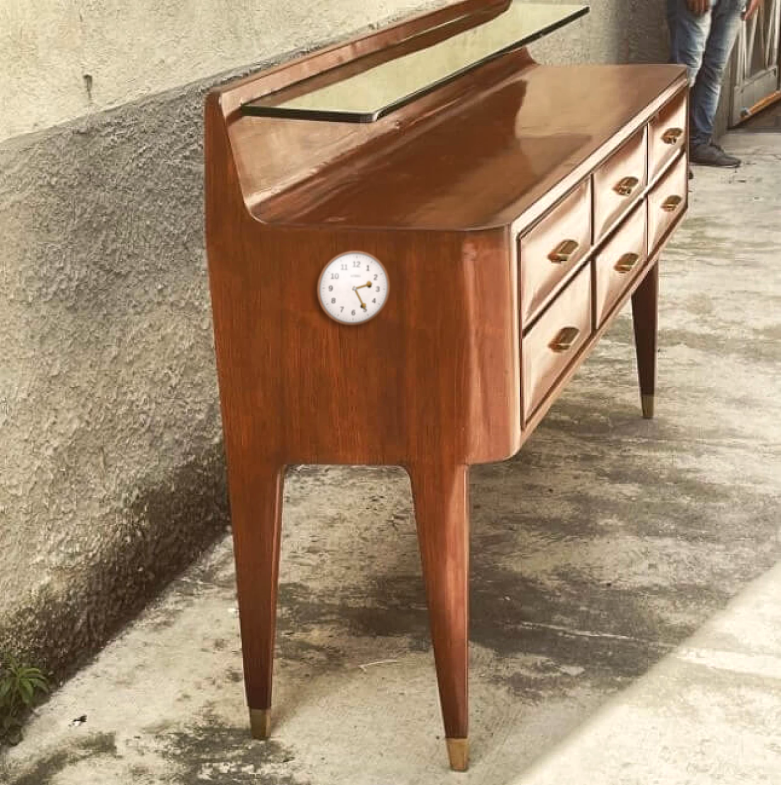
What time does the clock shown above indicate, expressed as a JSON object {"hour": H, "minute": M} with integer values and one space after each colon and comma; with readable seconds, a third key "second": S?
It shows {"hour": 2, "minute": 25}
